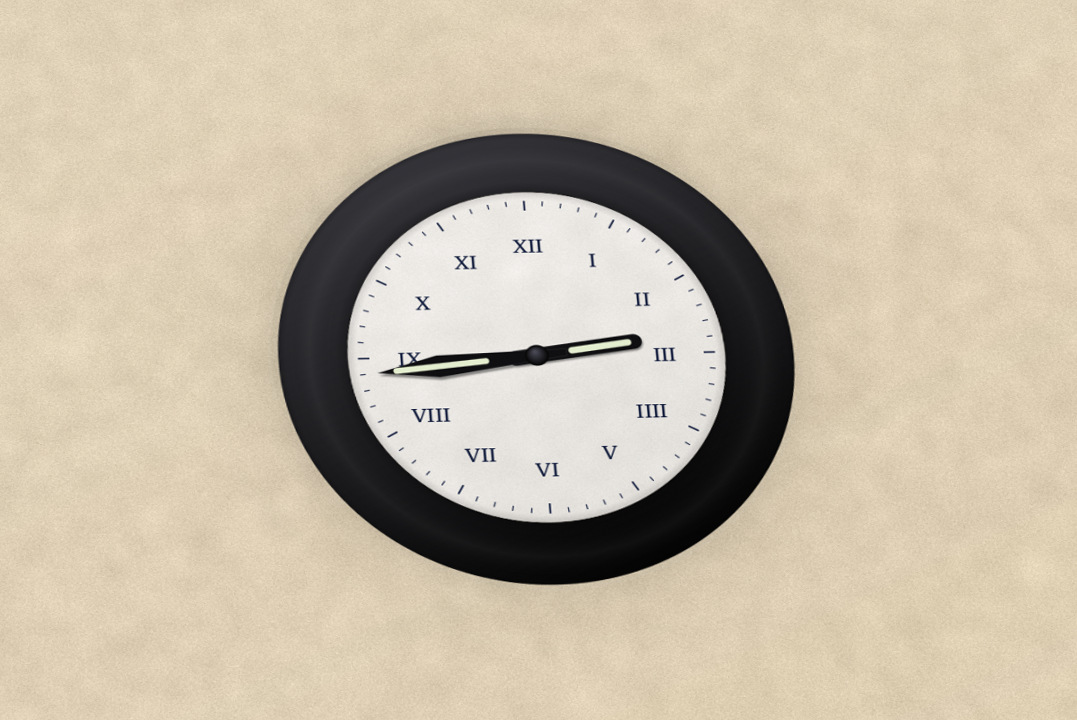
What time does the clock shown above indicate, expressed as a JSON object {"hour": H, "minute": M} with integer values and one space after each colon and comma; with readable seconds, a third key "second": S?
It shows {"hour": 2, "minute": 44}
